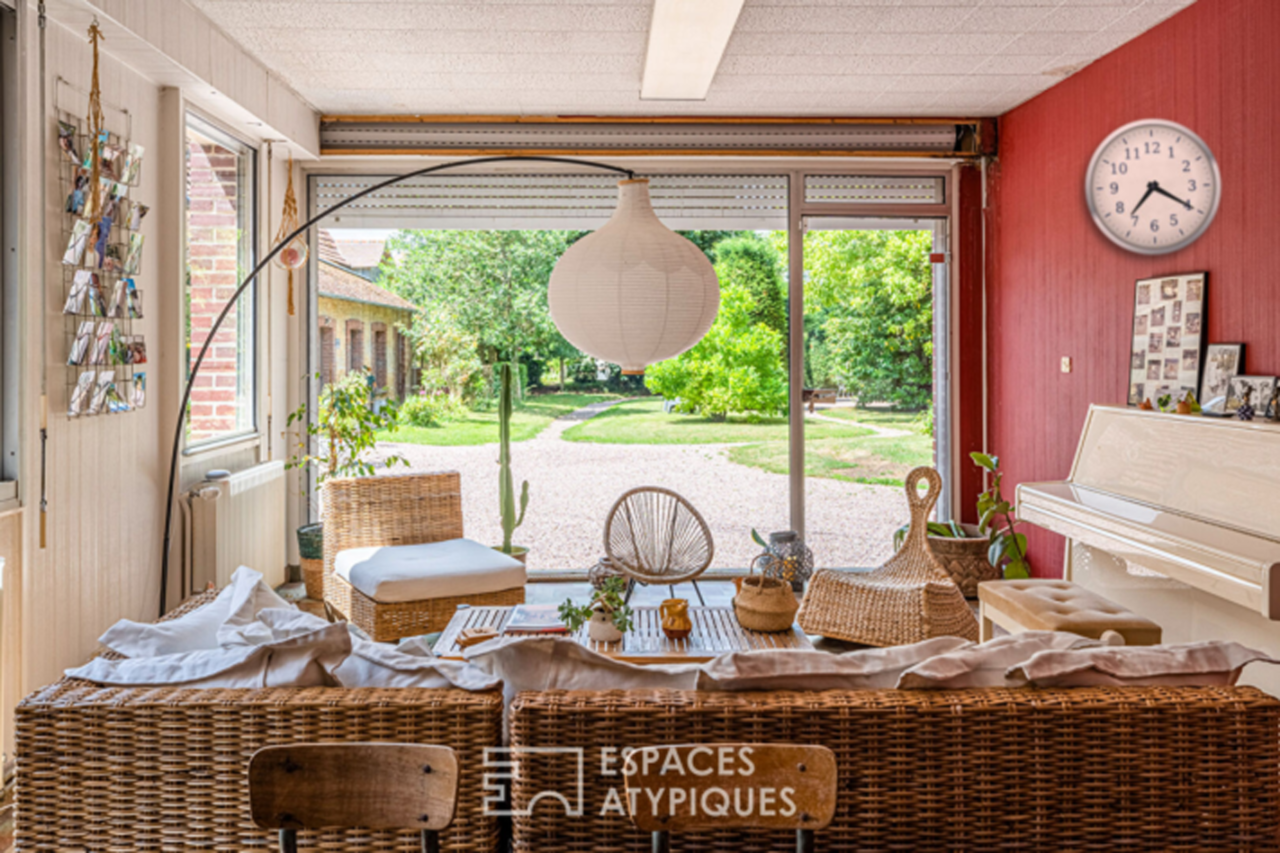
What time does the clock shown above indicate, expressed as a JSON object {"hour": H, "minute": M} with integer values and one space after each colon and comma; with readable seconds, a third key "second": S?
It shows {"hour": 7, "minute": 20}
